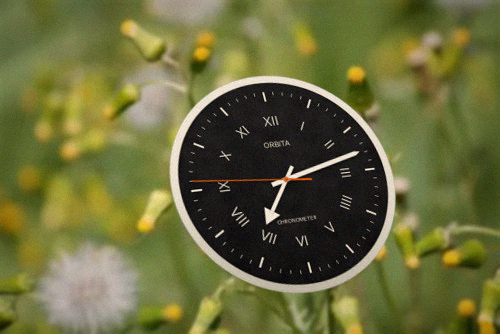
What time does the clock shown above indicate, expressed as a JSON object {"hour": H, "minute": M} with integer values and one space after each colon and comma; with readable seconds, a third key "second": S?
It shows {"hour": 7, "minute": 12, "second": 46}
